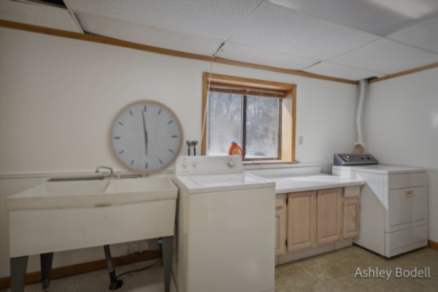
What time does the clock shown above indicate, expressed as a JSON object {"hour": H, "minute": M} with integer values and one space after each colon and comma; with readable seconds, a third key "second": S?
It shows {"hour": 5, "minute": 59}
